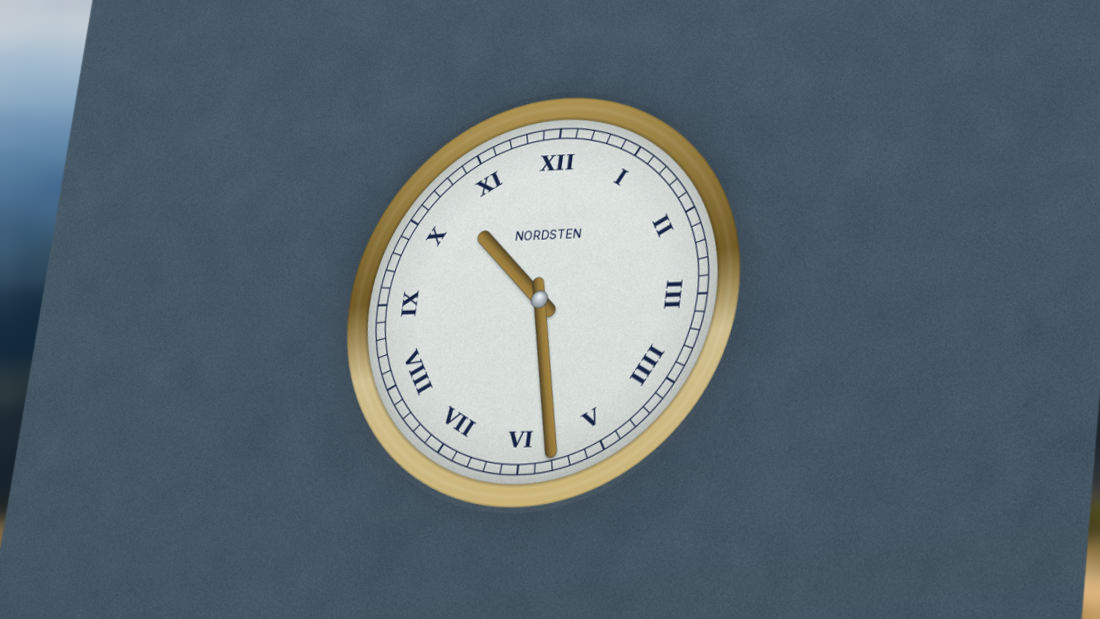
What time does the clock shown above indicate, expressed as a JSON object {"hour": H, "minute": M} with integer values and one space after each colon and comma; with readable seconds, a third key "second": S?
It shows {"hour": 10, "minute": 28}
